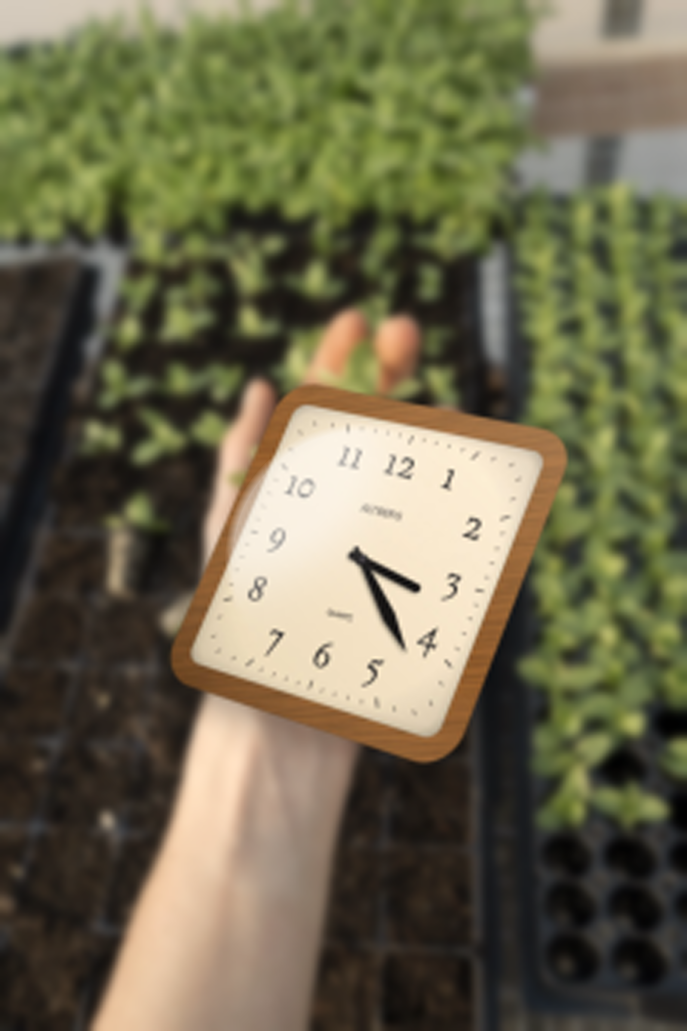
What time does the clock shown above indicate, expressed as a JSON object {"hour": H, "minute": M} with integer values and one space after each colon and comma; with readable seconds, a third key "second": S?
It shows {"hour": 3, "minute": 22}
